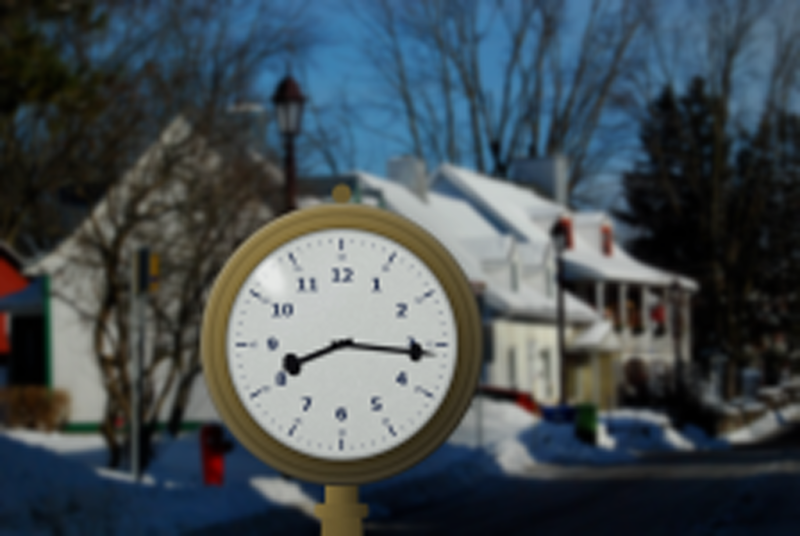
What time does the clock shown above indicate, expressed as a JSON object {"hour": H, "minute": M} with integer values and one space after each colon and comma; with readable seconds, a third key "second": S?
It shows {"hour": 8, "minute": 16}
